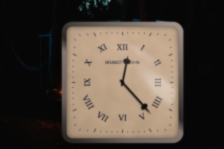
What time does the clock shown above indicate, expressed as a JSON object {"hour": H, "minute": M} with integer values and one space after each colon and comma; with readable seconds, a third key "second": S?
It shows {"hour": 12, "minute": 23}
